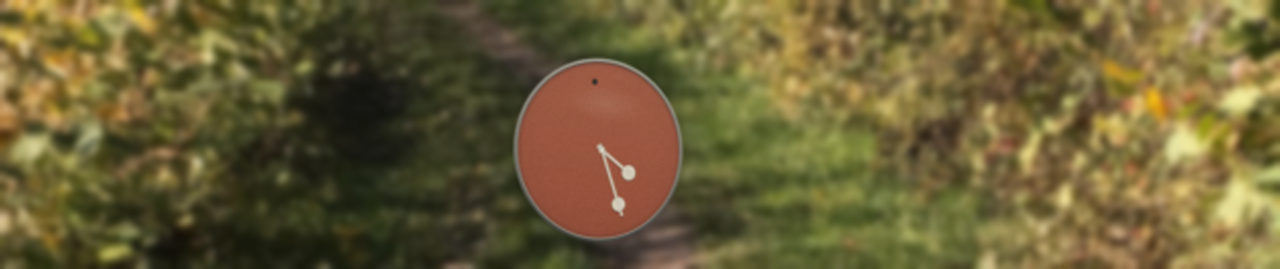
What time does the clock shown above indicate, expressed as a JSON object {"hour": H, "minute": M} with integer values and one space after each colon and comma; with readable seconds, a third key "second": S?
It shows {"hour": 4, "minute": 28}
